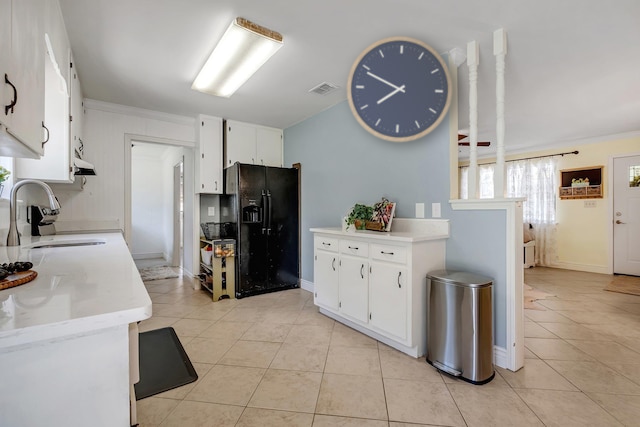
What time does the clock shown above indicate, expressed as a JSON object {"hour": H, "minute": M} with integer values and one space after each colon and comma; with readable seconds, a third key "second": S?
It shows {"hour": 7, "minute": 49}
